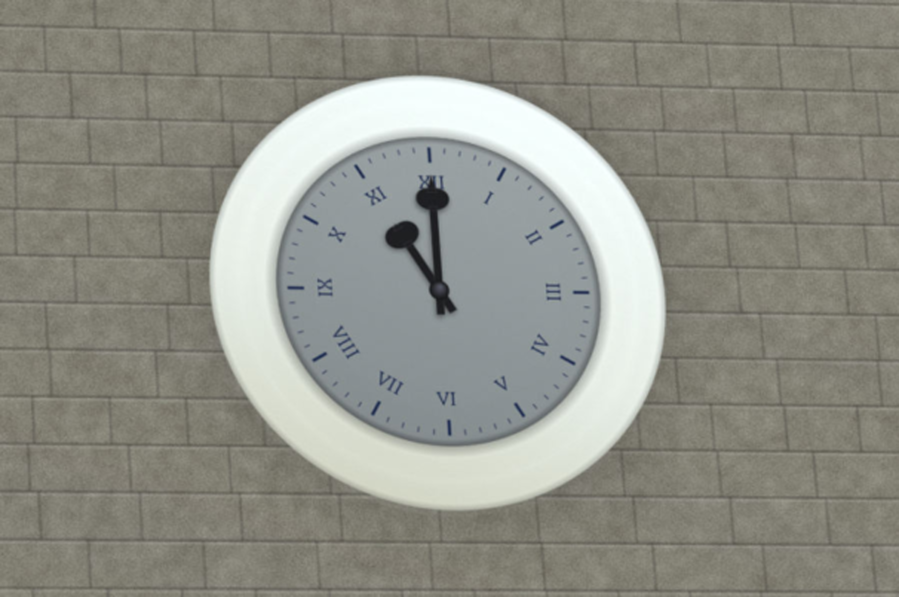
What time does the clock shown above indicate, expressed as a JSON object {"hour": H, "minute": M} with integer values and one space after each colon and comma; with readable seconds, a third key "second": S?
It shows {"hour": 11, "minute": 0}
